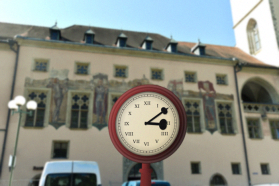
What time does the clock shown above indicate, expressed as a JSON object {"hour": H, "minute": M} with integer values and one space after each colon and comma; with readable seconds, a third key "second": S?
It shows {"hour": 3, "minute": 9}
